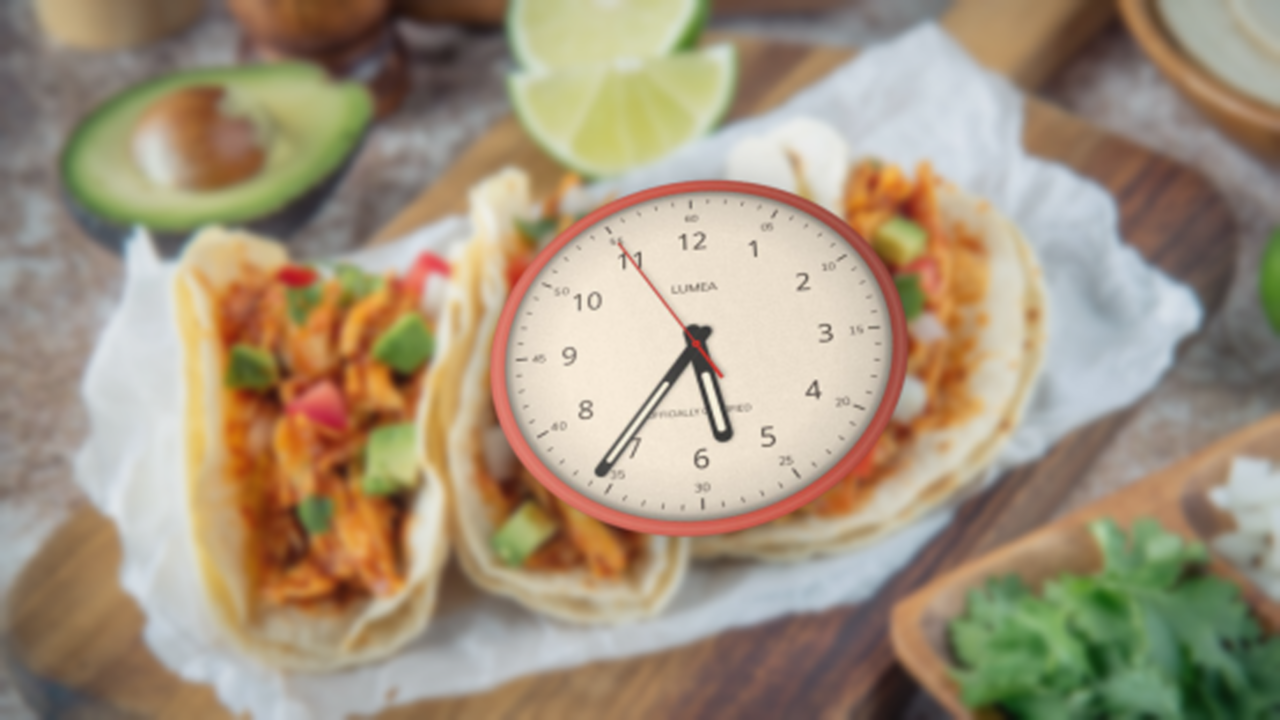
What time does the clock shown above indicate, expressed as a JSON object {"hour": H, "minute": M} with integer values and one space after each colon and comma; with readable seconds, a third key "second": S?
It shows {"hour": 5, "minute": 35, "second": 55}
